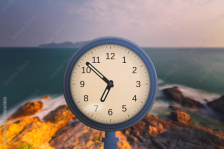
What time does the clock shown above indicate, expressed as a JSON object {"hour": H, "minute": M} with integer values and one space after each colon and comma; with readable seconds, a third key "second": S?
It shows {"hour": 6, "minute": 52}
